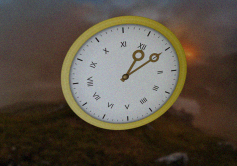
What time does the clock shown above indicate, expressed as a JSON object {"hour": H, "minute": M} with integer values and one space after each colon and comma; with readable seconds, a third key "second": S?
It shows {"hour": 12, "minute": 5}
